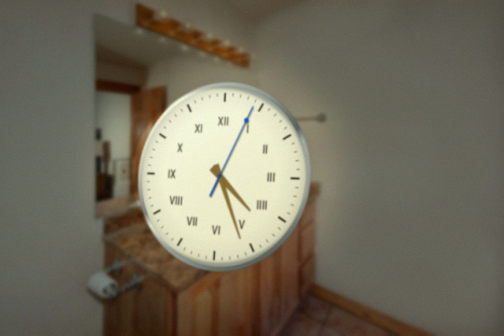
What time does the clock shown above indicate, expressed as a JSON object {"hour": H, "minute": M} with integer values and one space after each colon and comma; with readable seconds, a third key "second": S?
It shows {"hour": 4, "minute": 26, "second": 4}
